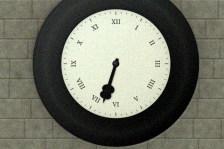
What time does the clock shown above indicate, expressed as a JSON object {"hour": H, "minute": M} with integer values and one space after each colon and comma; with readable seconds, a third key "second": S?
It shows {"hour": 6, "minute": 33}
